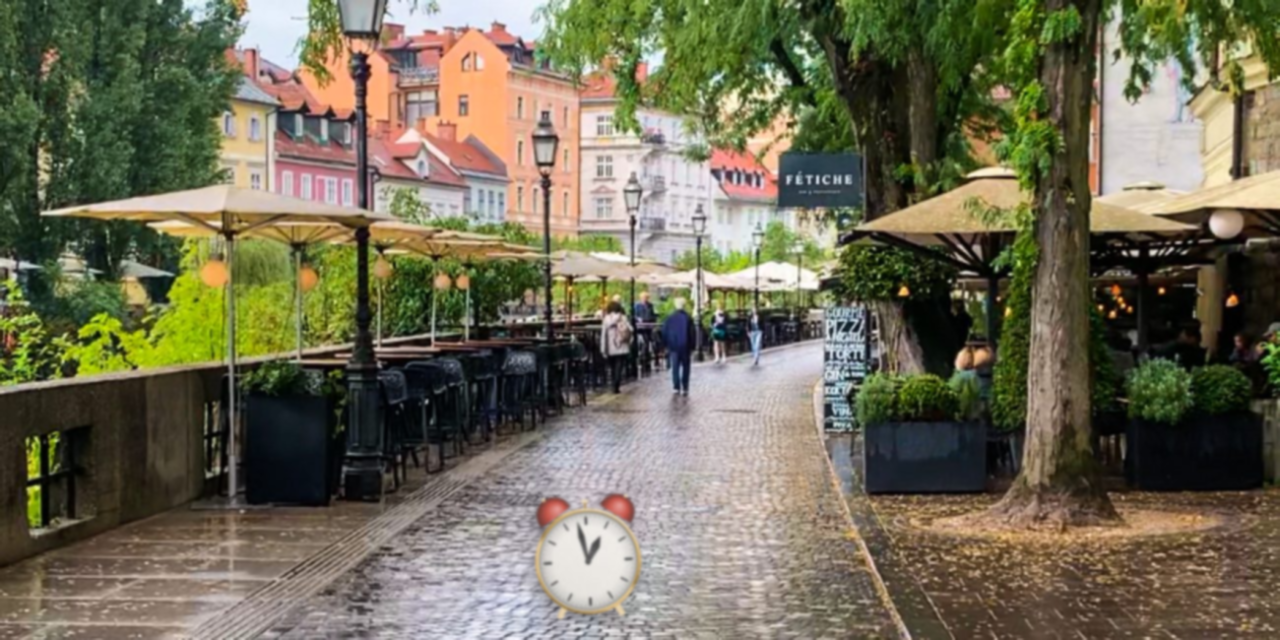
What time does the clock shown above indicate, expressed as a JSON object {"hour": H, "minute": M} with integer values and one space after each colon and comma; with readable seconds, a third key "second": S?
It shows {"hour": 12, "minute": 58}
